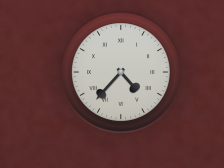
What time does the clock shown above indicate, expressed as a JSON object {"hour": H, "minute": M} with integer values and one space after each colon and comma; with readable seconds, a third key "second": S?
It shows {"hour": 4, "minute": 37}
